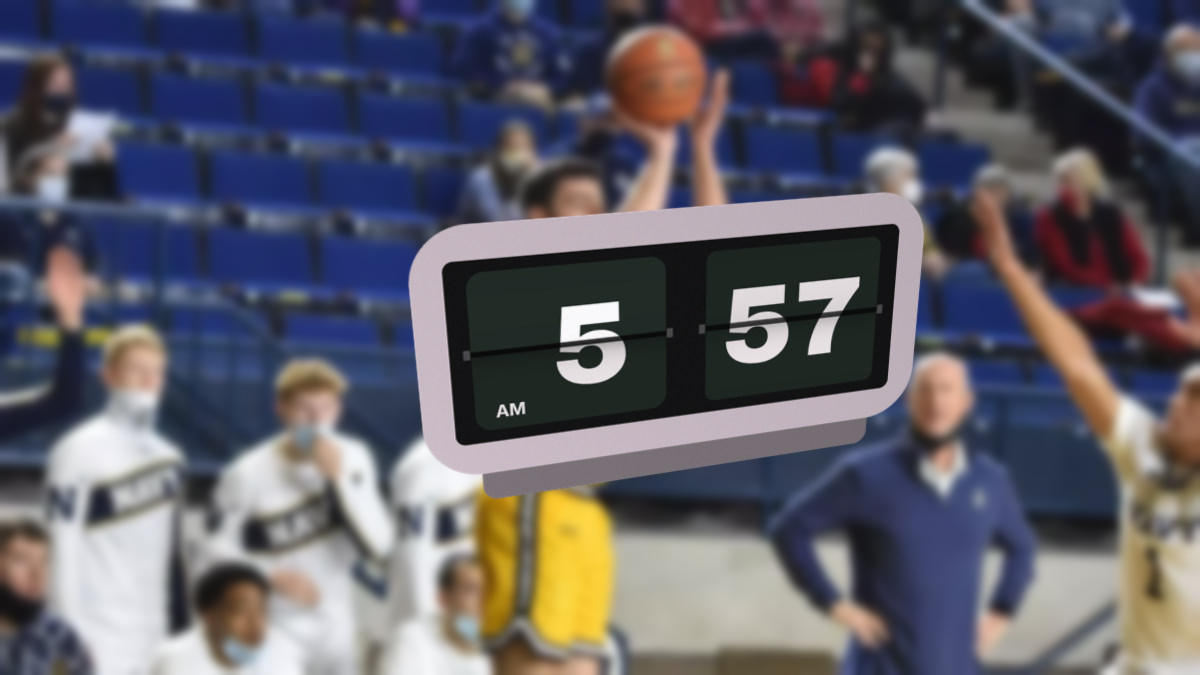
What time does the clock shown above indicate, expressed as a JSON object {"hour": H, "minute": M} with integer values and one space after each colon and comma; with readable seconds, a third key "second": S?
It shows {"hour": 5, "minute": 57}
